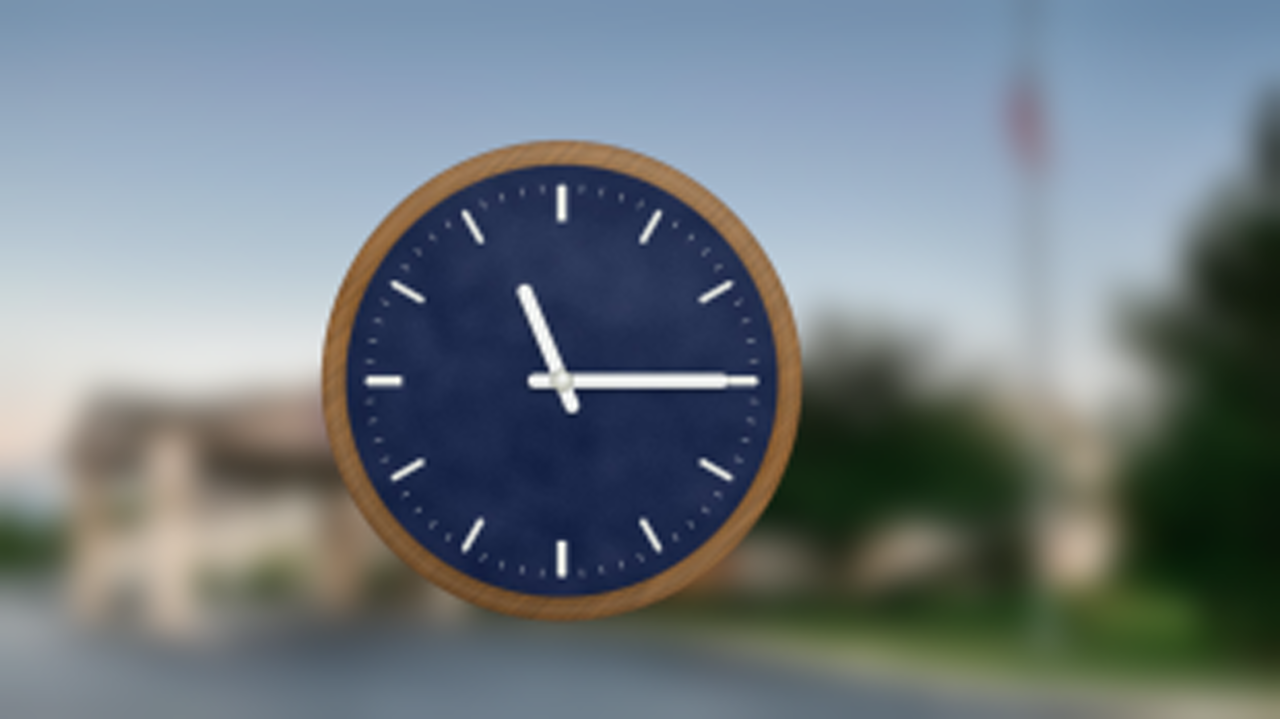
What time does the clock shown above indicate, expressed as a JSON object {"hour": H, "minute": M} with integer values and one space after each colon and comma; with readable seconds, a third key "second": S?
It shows {"hour": 11, "minute": 15}
